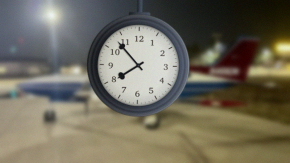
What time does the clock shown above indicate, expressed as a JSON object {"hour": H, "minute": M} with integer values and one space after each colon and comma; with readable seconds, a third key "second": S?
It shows {"hour": 7, "minute": 53}
